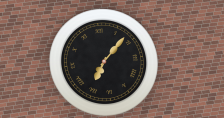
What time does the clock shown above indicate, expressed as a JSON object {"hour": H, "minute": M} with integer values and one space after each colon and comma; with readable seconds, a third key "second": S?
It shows {"hour": 7, "minute": 8}
